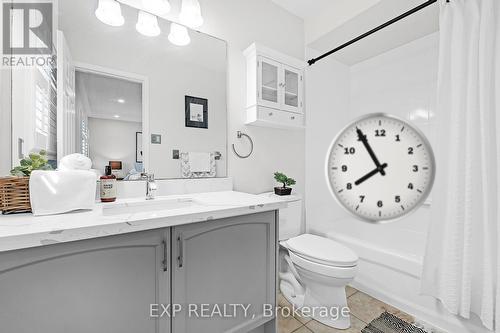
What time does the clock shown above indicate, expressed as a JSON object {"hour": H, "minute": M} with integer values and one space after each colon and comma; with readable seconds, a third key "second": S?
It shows {"hour": 7, "minute": 55}
